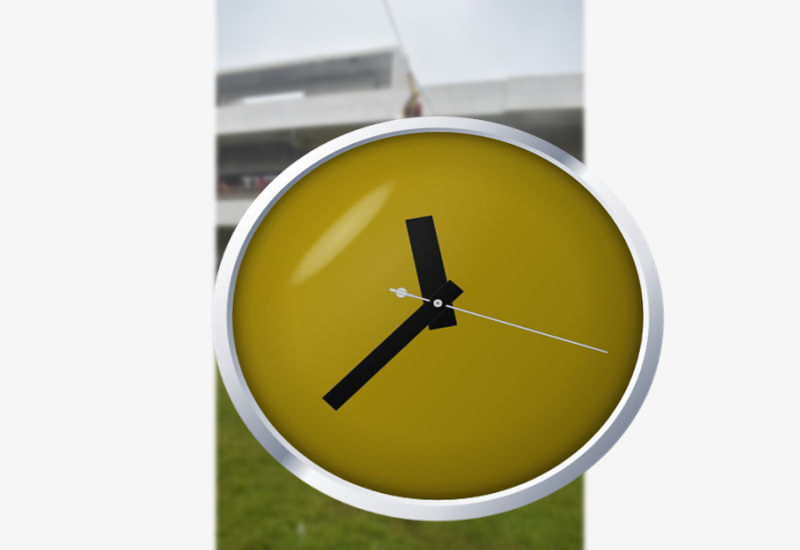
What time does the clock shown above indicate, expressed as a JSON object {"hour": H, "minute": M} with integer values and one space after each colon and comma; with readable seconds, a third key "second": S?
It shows {"hour": 11, "minute": 37, "second": 18}
